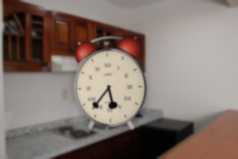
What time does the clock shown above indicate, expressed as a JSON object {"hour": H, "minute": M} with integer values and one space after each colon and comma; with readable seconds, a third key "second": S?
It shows {"hour": 5, "minute": 37}
